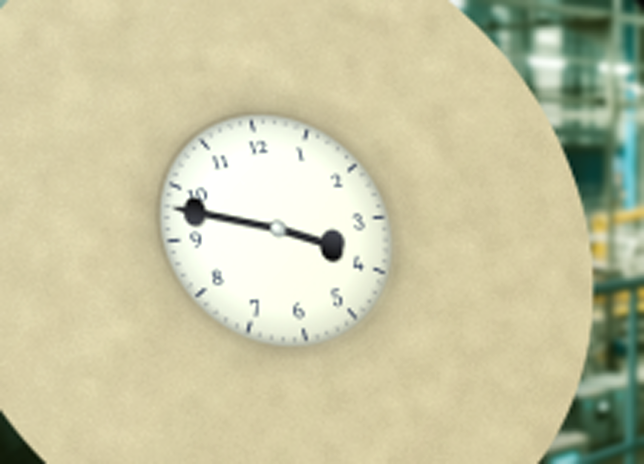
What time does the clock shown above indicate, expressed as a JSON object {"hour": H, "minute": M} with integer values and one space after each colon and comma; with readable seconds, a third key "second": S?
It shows {"hour": 3, "minute": 48}
